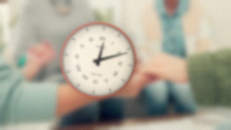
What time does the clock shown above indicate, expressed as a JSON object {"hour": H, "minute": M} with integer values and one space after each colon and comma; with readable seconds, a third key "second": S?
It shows {"hour": 12, "minute": 11}
